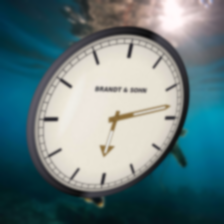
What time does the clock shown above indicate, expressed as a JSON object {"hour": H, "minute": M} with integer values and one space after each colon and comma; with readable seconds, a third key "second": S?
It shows {"hour": 6, "minute": 13}
